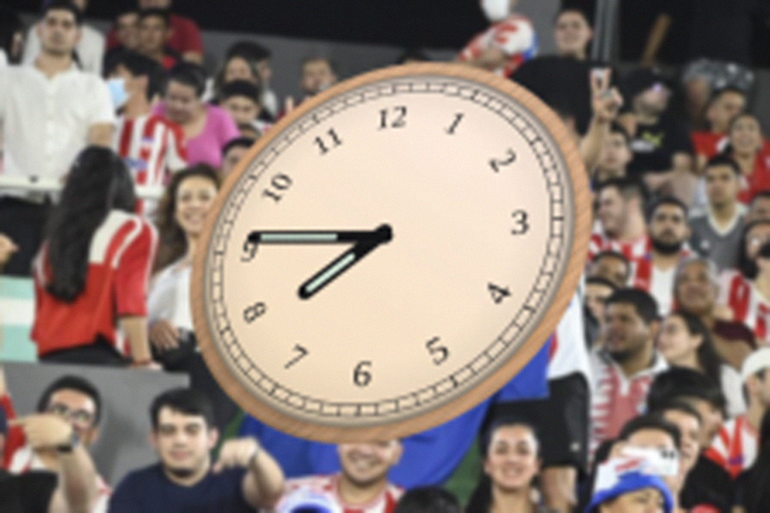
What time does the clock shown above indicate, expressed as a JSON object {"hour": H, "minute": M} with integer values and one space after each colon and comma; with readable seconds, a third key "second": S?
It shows {"hour": 7, "minute": 46}
